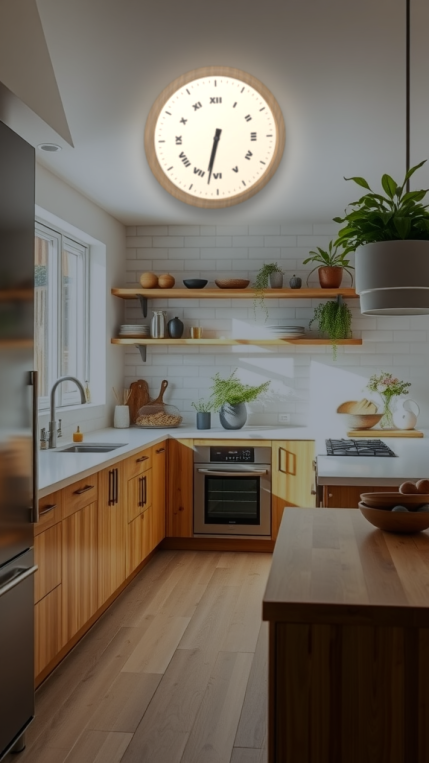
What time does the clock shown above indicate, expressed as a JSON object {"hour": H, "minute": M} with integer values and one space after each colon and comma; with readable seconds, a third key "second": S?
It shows {"hour": 6, "minute": 32}
